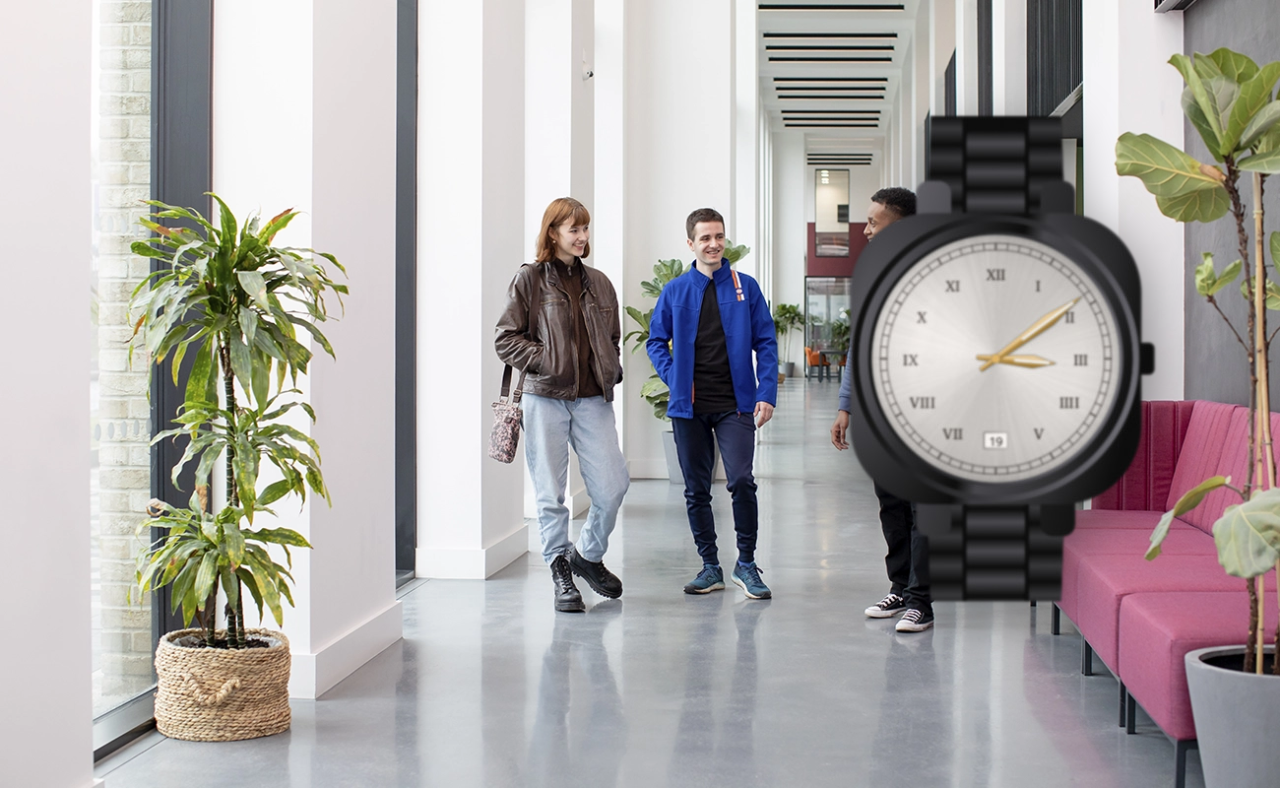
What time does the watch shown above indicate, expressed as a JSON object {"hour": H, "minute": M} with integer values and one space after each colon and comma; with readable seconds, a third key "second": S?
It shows {"hour": 3, "minute": 9}
